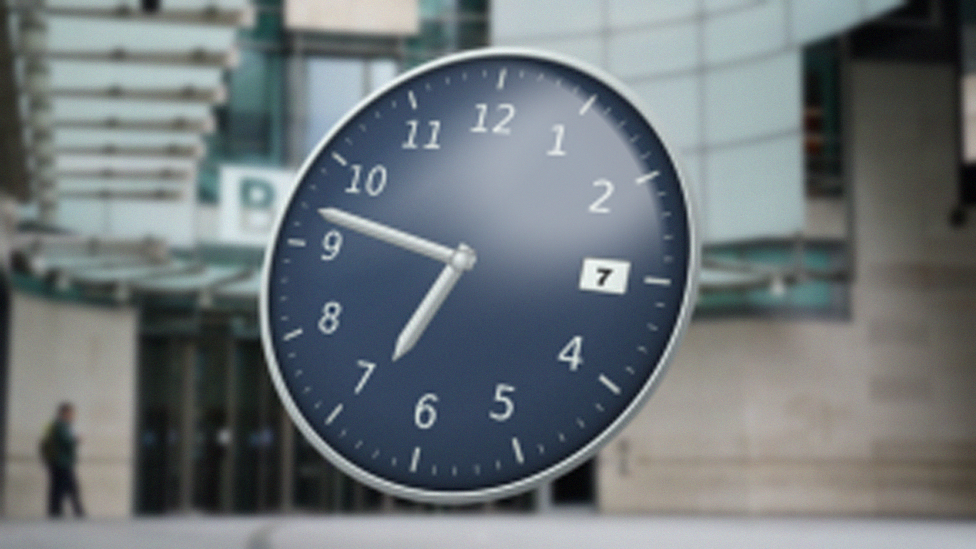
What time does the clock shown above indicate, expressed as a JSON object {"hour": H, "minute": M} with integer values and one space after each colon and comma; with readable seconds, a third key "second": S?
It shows {"hour": 6, "minute": 47}
